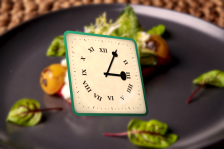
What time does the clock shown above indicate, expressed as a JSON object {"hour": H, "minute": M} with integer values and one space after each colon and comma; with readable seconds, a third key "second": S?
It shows {"hour": 3, "minute": 5}
